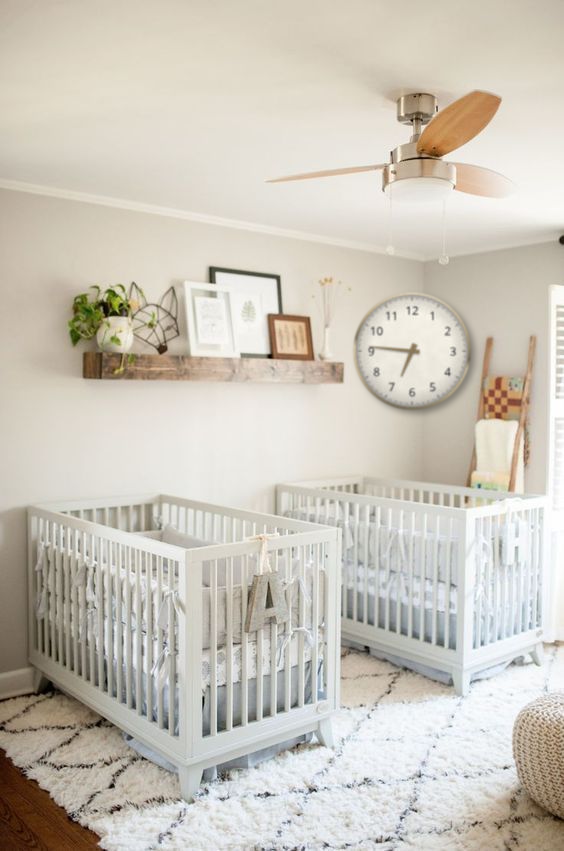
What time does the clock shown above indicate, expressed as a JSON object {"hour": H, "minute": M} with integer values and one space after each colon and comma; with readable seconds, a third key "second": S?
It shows {"hour": 6, "minute": 46}
